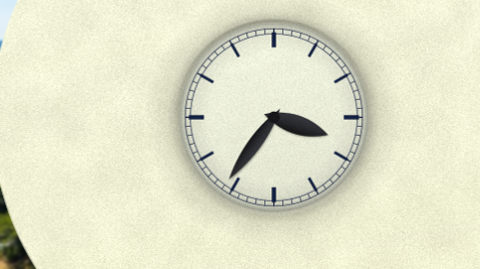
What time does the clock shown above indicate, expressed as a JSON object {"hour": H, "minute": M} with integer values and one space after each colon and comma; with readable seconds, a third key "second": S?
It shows {"hour": 3, "minute": 36}
